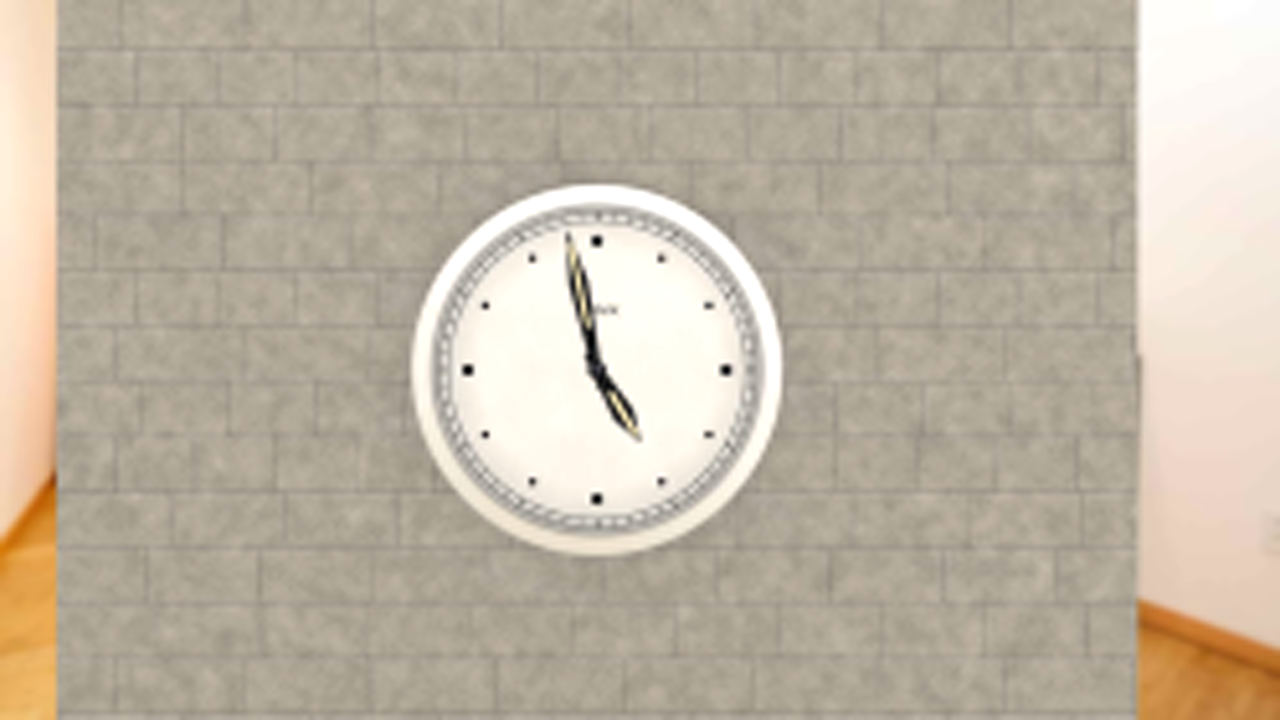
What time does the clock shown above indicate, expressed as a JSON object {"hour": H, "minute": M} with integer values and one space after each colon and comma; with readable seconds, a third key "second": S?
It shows {"hour": 4, "minute": 58}
